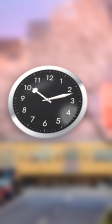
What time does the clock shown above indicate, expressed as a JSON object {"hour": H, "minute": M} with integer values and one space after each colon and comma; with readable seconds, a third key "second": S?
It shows {"hour": 10, "minute": 12}
